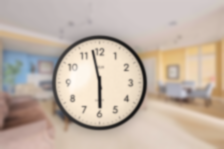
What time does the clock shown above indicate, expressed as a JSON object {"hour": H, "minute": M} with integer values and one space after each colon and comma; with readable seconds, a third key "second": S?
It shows {"hour": 5, "minute": 58}
